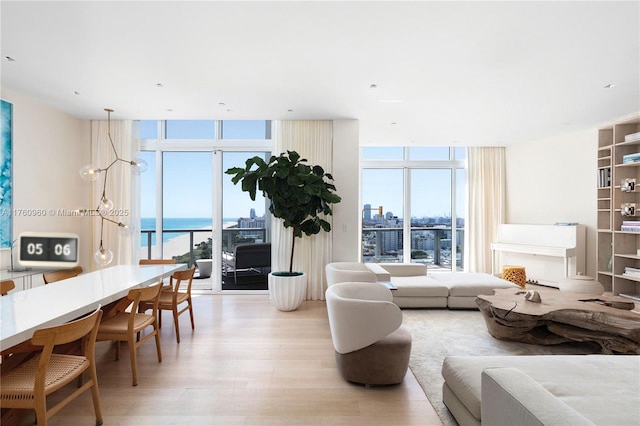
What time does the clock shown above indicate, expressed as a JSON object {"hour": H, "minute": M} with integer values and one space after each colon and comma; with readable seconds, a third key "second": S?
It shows {"hour": 5, "minute": 6}
